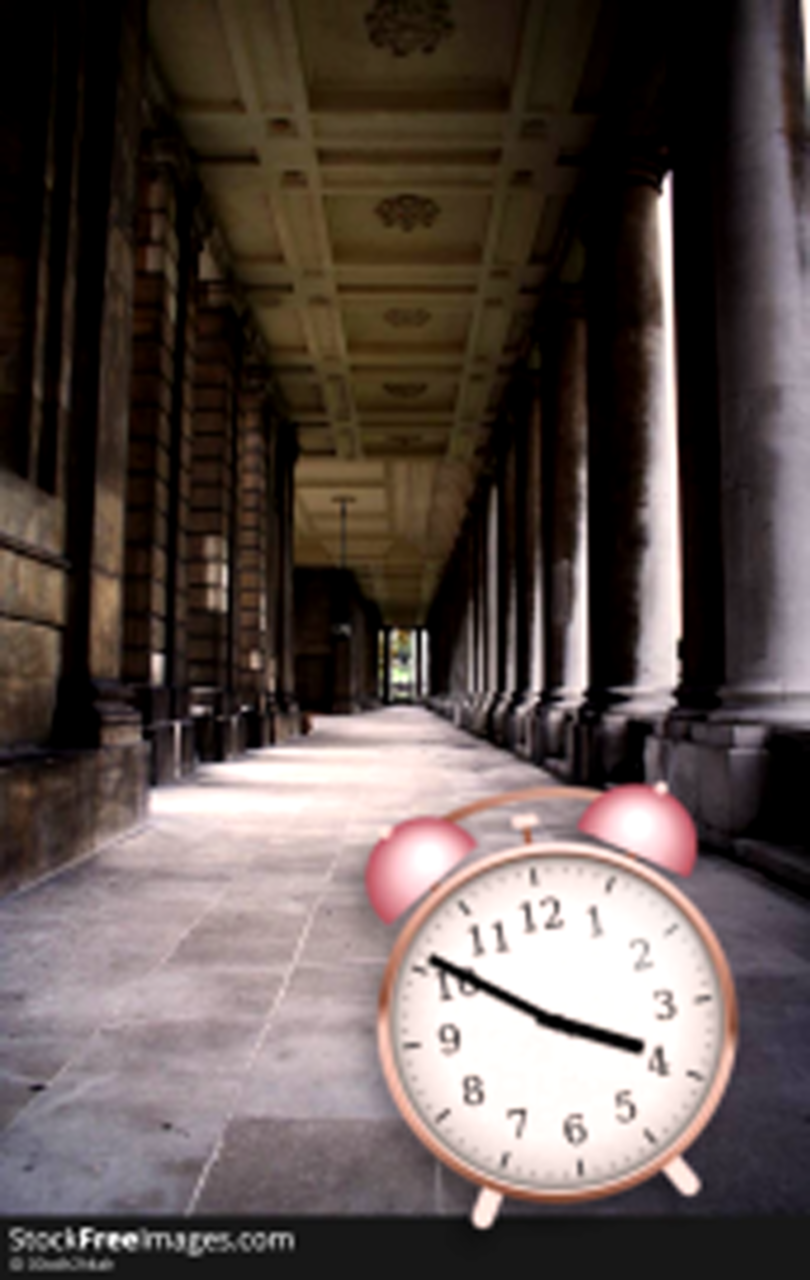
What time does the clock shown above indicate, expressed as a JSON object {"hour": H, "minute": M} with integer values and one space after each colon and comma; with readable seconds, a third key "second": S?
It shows {"hour": 3, "minute": 51}
